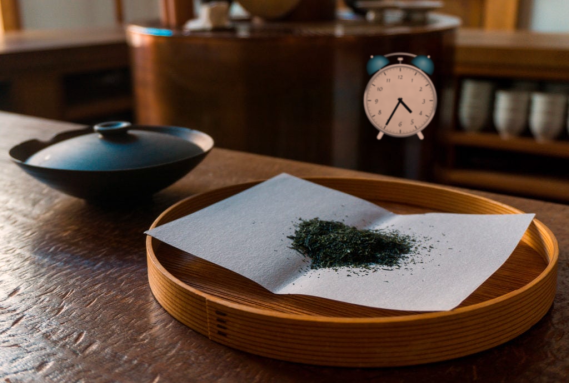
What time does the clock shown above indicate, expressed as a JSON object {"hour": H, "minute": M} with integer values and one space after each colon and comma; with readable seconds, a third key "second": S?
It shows {"hour": 4, "minute": 35}
